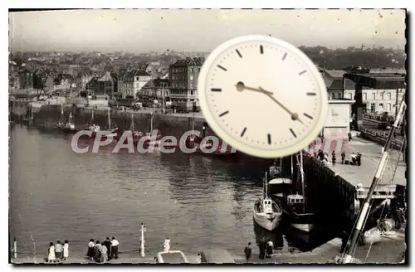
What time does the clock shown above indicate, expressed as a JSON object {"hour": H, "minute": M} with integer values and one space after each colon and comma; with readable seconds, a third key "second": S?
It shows {"hour": 9, "minute": 22}
